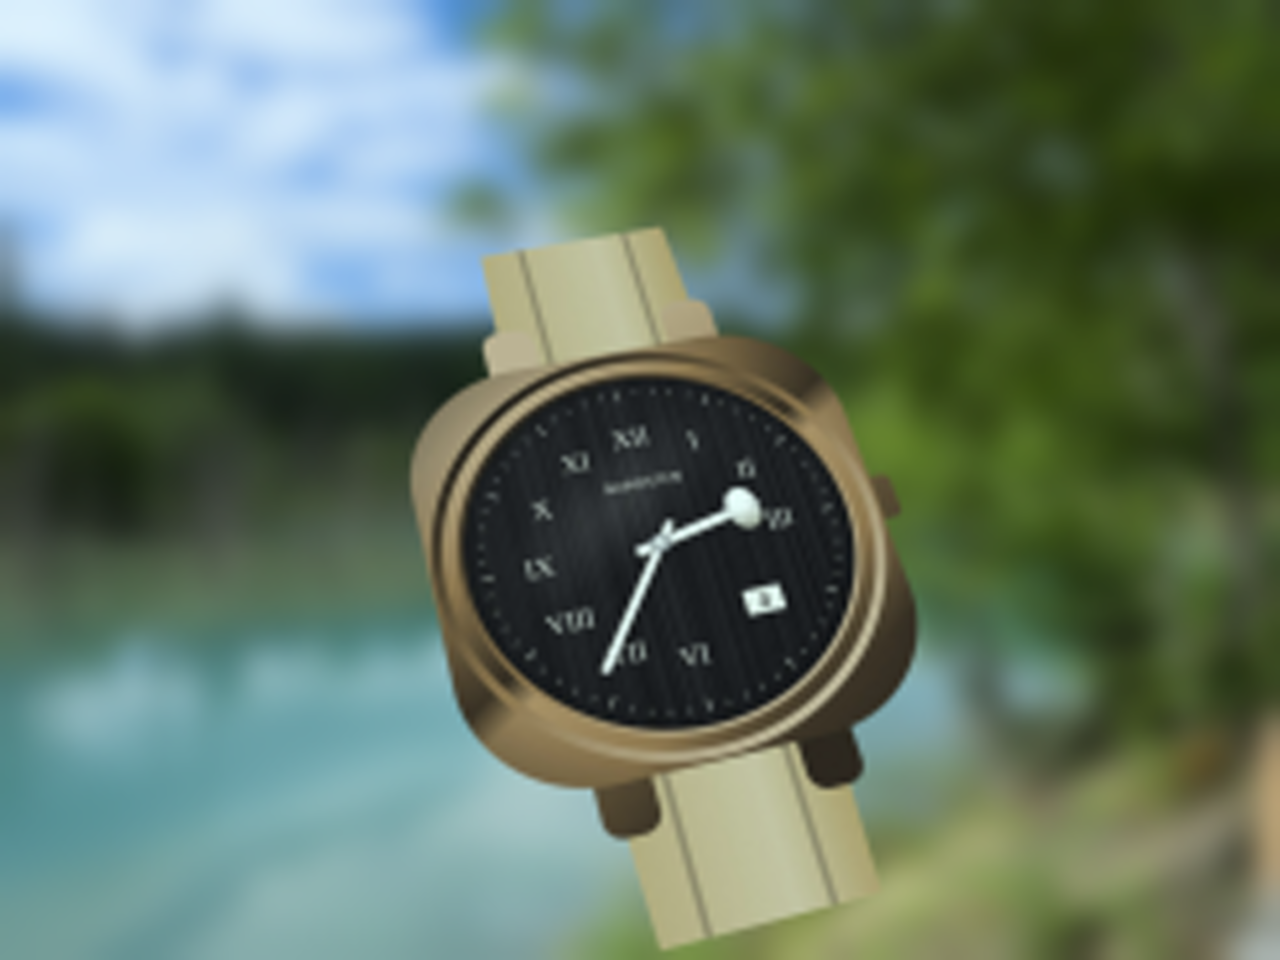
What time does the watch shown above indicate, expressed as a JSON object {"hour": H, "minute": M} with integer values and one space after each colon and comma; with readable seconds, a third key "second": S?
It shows {"hour": 2, "minute": 36}
